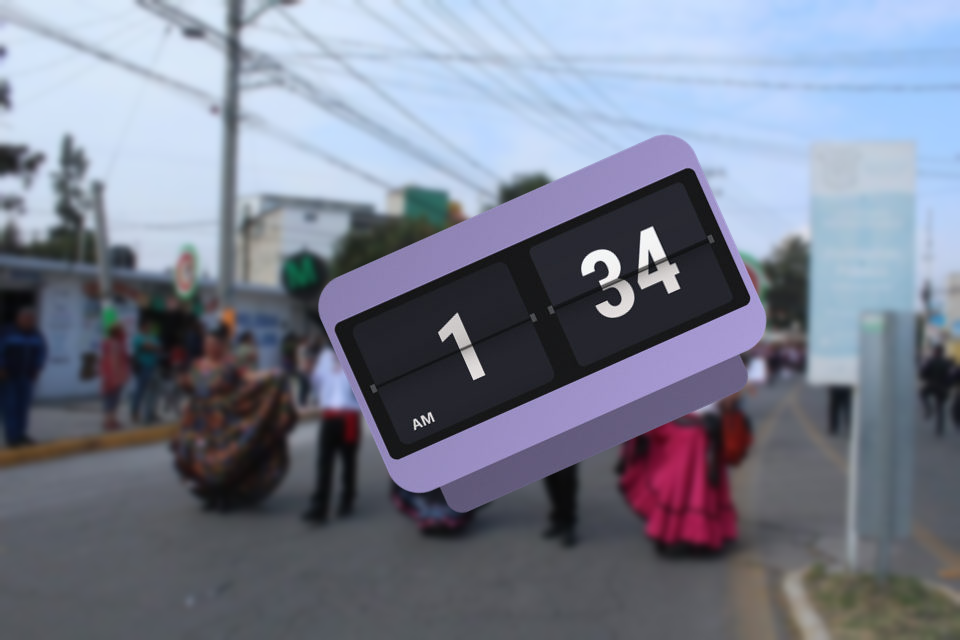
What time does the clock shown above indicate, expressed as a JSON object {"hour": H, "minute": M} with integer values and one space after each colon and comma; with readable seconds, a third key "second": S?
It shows {"hour": 1, "minute": 34}
